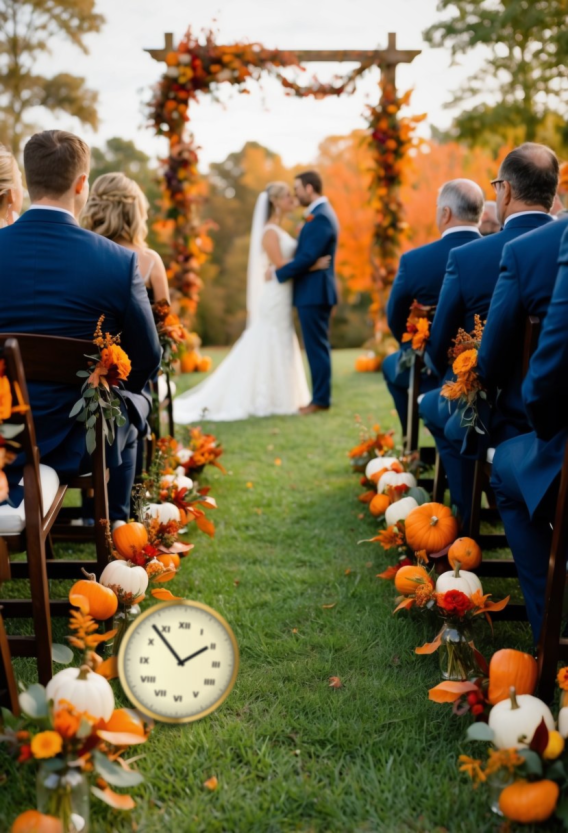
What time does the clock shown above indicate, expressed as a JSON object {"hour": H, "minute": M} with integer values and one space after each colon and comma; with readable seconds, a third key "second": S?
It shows {"hour": 1, "minute": 53}
